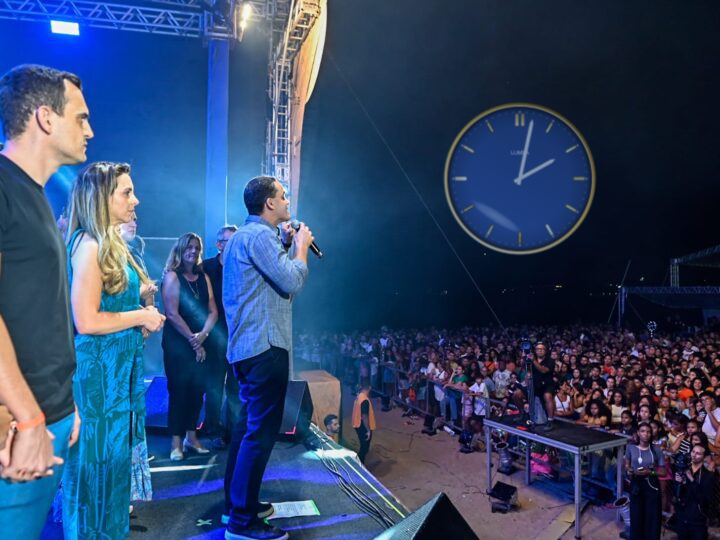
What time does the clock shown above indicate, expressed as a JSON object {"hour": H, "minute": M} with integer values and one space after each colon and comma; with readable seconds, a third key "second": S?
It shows {"hour": 2, "minute": 2}
